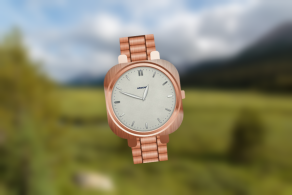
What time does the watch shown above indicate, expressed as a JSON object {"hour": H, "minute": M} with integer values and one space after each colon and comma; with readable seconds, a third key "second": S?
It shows {"hour": 12, "minute": 49}
